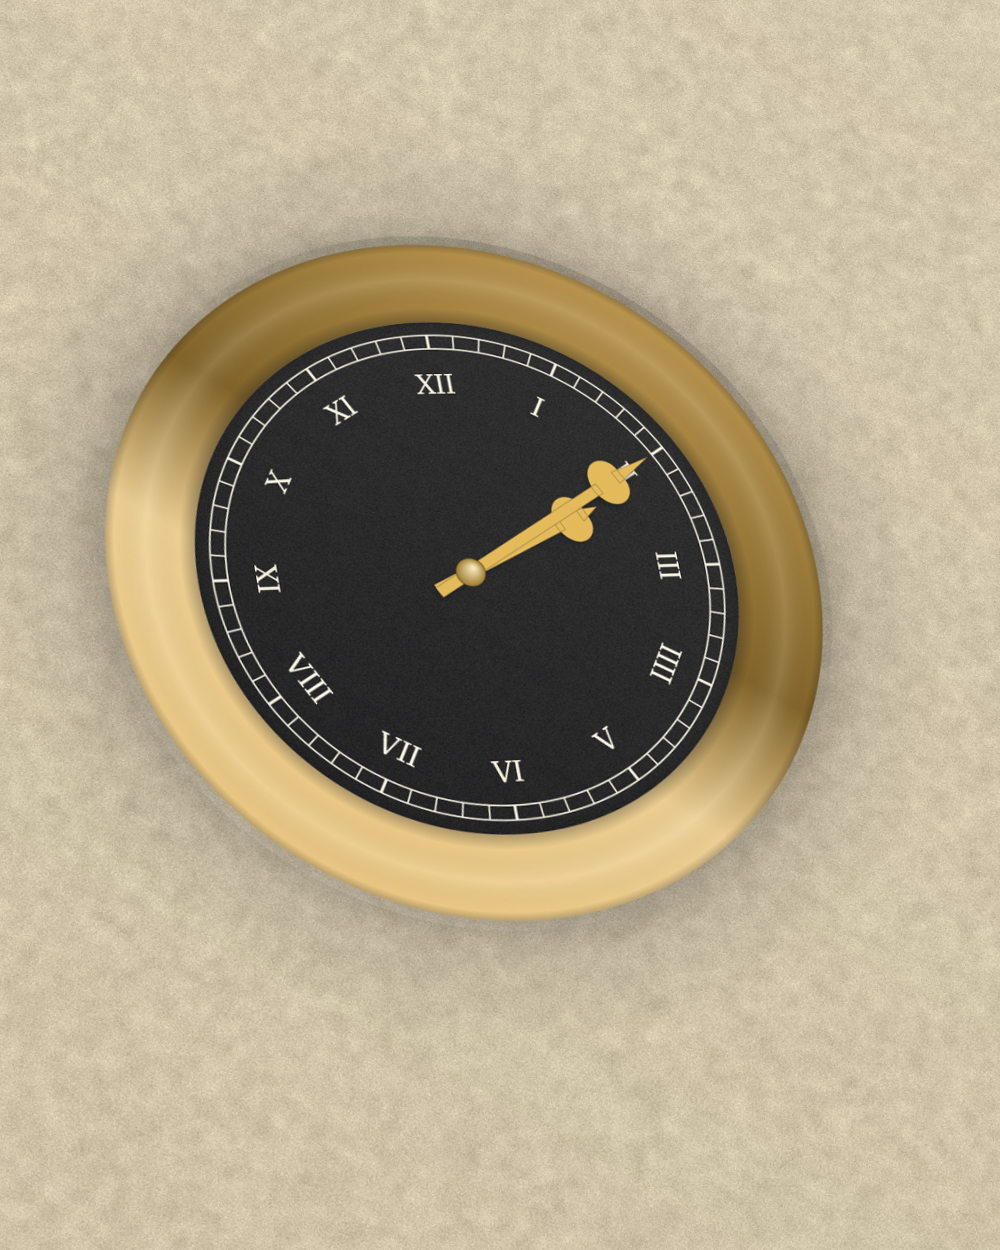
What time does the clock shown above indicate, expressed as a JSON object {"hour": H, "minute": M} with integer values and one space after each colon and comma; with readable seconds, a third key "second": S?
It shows {"hour": 2, "minute": 10}
